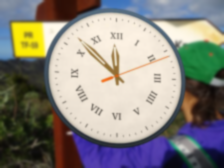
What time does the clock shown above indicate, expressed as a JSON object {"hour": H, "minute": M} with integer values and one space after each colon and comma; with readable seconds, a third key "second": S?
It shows {"hour": 11, "minute": 52, "second": 11}
